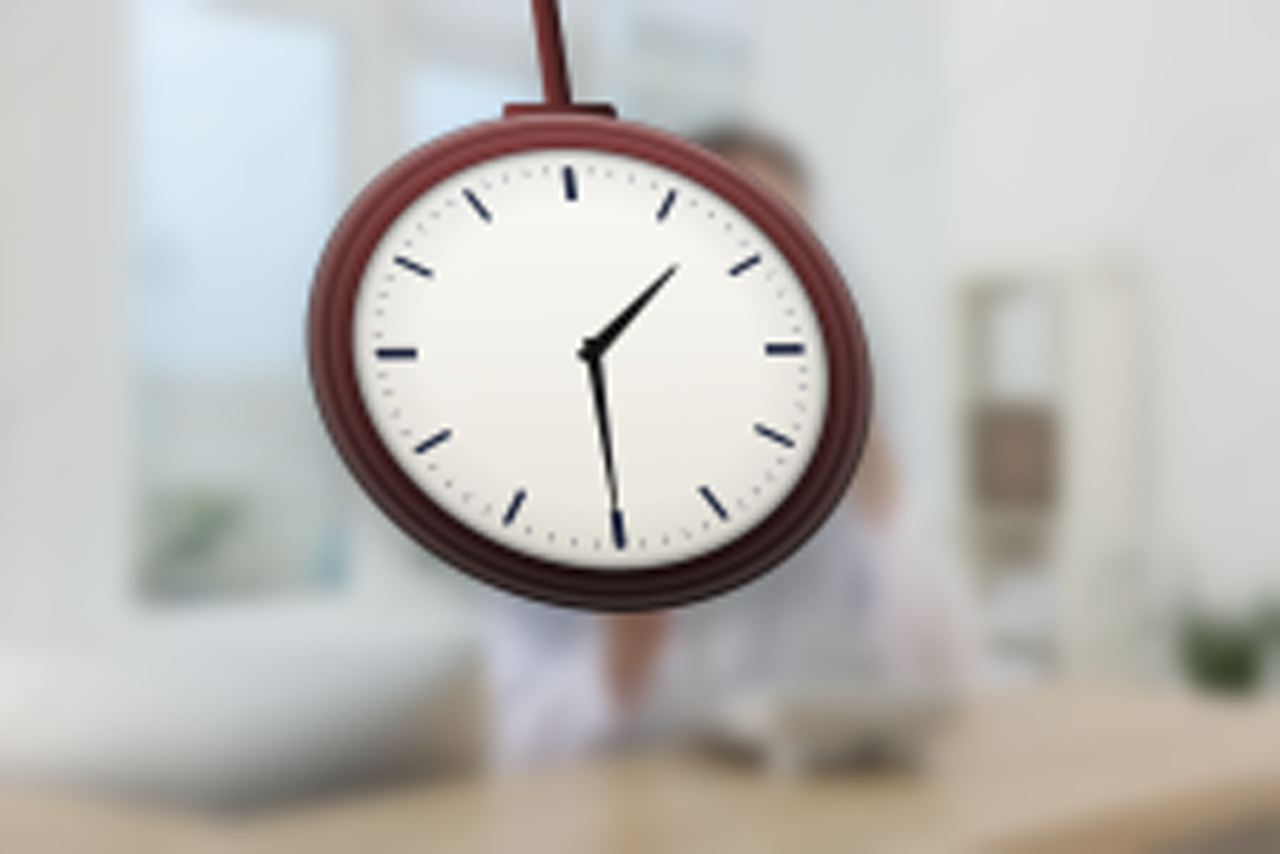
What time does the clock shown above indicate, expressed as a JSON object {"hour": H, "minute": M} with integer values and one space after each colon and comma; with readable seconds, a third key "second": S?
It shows {"hour": 1, "minute": 30}
